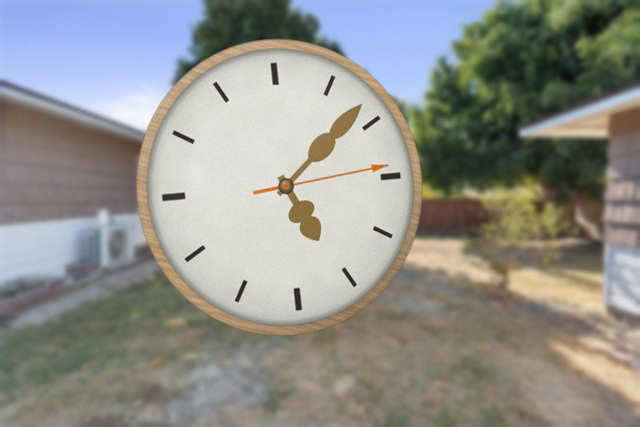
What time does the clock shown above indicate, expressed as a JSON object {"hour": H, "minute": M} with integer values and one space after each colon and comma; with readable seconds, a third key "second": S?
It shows {"hour": 5, "minute": 8, "second": 14}
